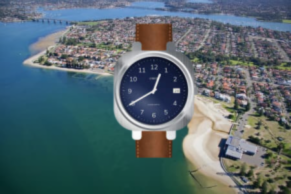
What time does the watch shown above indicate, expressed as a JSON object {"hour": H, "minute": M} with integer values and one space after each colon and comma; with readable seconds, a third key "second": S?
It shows {"hour": 12, "minute": 40}
